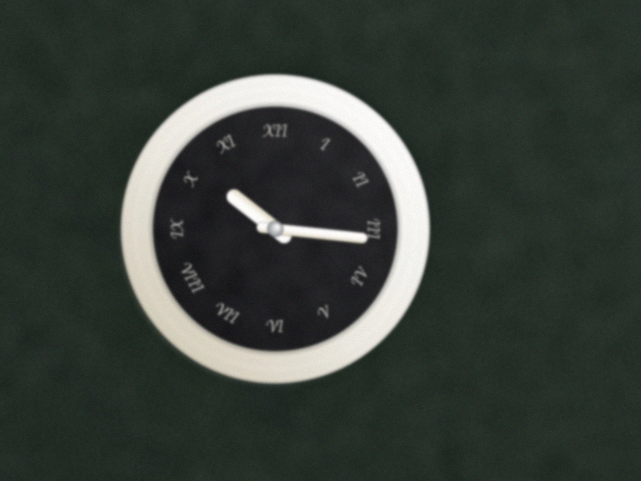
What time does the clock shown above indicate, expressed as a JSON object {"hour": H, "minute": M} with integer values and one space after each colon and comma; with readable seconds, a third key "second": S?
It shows {"hour": 10, "minute": 16}
